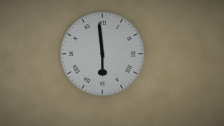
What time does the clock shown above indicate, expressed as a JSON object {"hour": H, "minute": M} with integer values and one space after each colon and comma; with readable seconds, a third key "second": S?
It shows {"hour": 5, "minute": 59}
